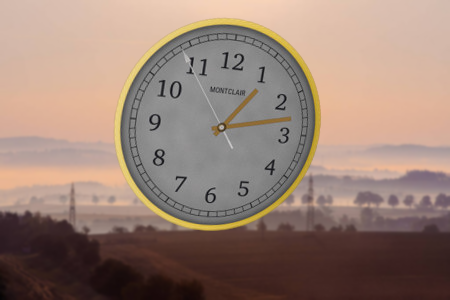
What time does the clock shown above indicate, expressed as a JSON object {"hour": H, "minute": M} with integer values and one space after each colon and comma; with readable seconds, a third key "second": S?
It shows {"hour": 1, "minute": 12, "second": 54}
